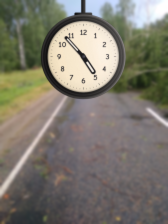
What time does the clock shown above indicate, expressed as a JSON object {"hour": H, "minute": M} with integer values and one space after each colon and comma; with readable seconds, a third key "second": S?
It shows {"hour": 4, "minute": 53}
